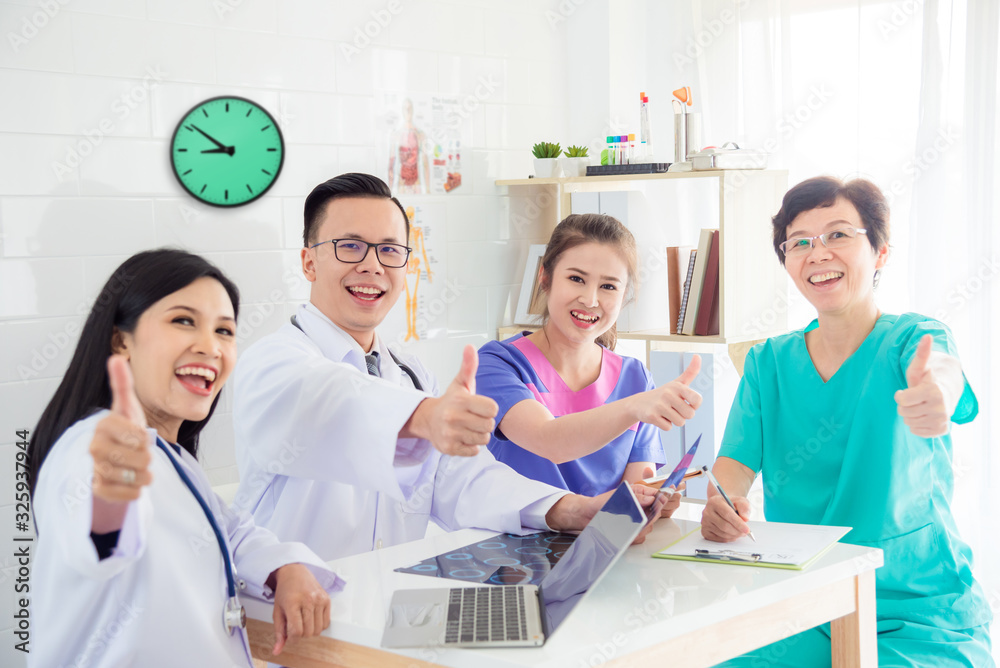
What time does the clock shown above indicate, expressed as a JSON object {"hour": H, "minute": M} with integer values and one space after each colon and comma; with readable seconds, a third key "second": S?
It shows {"hour": 8, "minute": 51}
